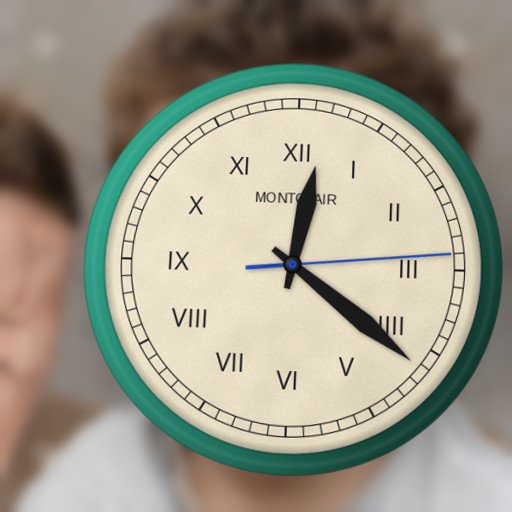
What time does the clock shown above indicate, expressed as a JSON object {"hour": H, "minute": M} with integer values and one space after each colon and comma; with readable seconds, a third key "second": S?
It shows {"hour": 12, "minute": 21, "second": 14}
